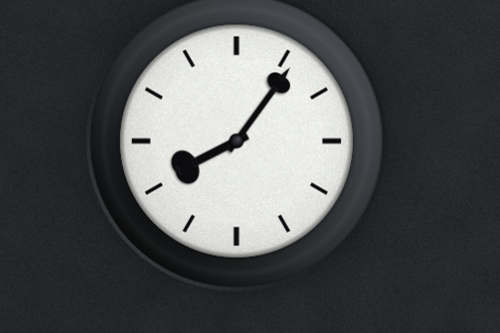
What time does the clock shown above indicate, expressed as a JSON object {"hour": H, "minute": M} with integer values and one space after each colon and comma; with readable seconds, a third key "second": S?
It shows {"hour": 8, "minute": 6}
